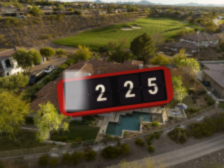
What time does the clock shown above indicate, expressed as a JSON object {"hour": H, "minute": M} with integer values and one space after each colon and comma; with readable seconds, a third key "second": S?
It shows {"hour": 2, "minute": 25}
